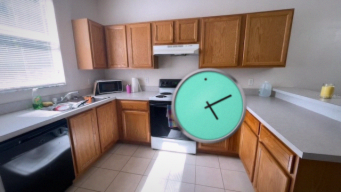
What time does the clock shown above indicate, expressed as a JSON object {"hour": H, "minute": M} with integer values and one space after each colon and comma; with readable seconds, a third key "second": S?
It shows {"hour": 5, "minute": 12}
